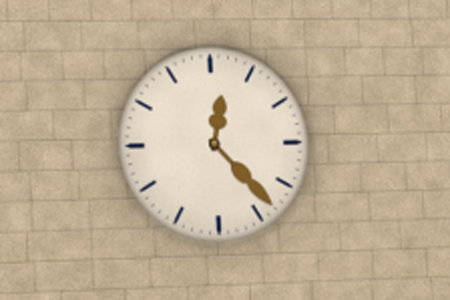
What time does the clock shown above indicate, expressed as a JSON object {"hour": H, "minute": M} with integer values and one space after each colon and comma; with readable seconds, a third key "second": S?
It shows {"hour": 12, "minute": 23}
